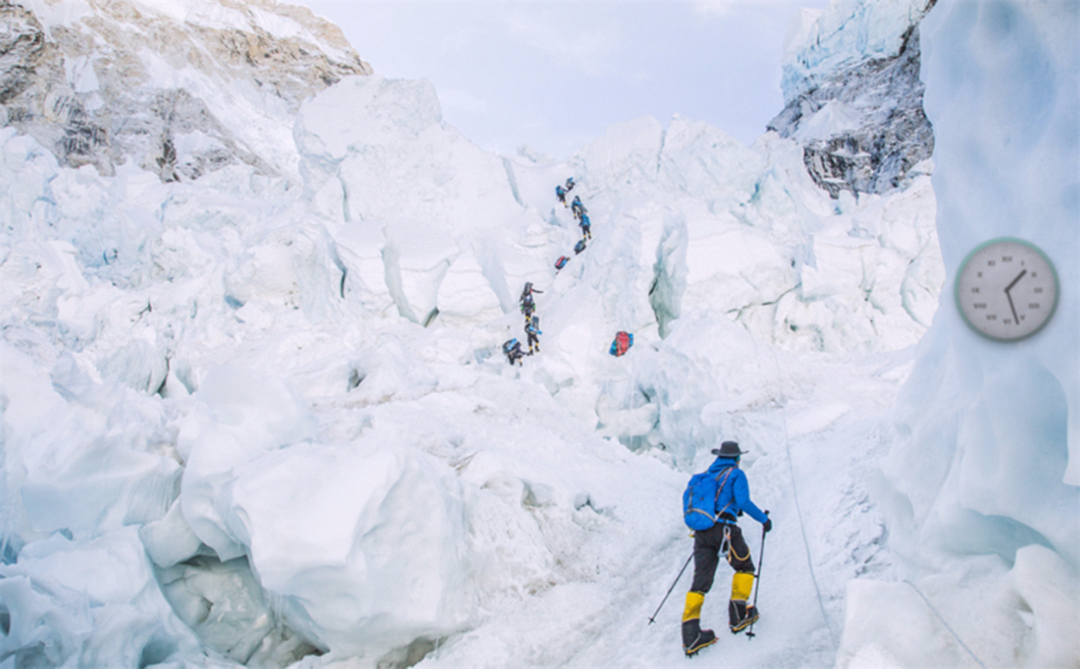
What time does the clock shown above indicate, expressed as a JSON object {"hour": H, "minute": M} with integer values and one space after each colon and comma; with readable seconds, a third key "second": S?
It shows {"hour": 1, "minute": 27}
